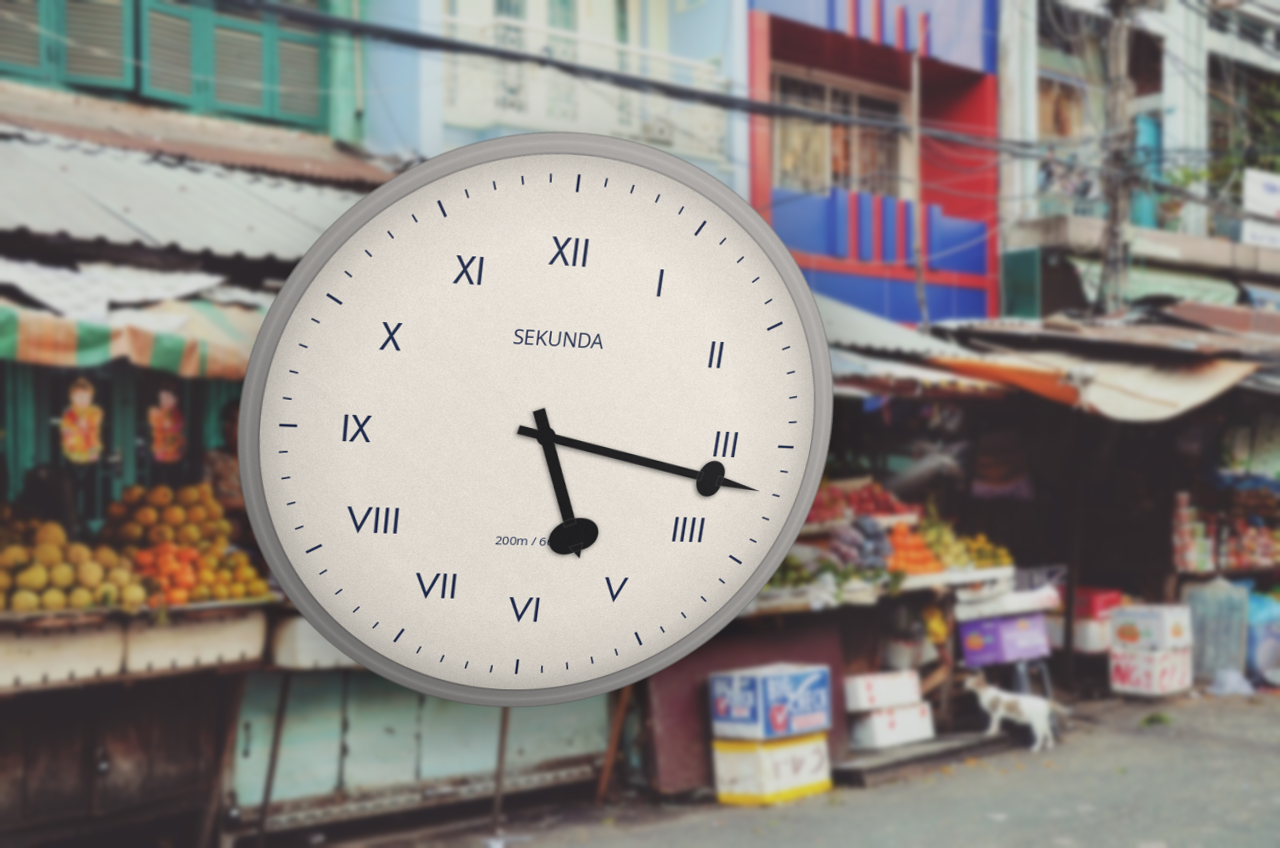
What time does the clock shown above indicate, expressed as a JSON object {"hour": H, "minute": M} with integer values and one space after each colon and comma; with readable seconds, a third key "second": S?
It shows {"hour": 5, "minute": 17}
